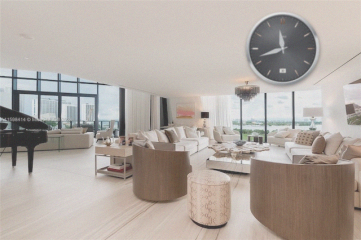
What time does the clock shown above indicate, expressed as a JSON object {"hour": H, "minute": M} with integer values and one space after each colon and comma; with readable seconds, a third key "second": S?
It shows {"hour": 11, "minute": 42}
